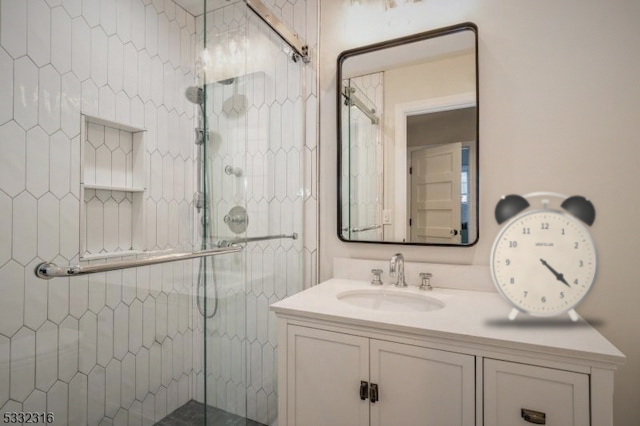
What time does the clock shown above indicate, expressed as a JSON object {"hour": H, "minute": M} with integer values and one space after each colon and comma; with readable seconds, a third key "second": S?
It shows {"hour": 4, "minute": 22}
